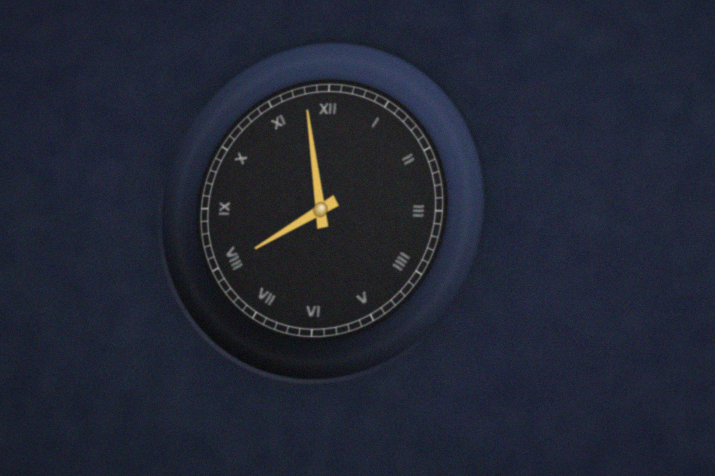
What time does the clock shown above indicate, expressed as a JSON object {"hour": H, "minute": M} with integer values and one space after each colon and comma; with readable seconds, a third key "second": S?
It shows {"hour": 7, "minute": 58}
